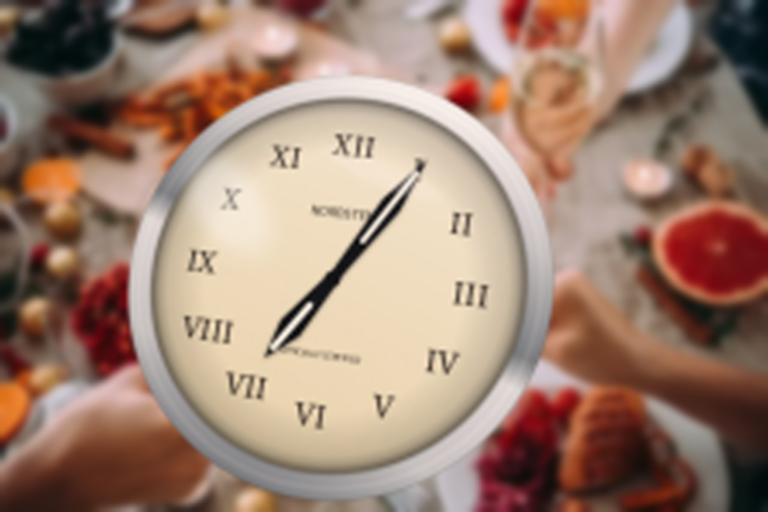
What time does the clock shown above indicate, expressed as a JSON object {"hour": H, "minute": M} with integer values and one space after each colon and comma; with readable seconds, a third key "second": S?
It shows {"hour": 7, "minute": 5}
